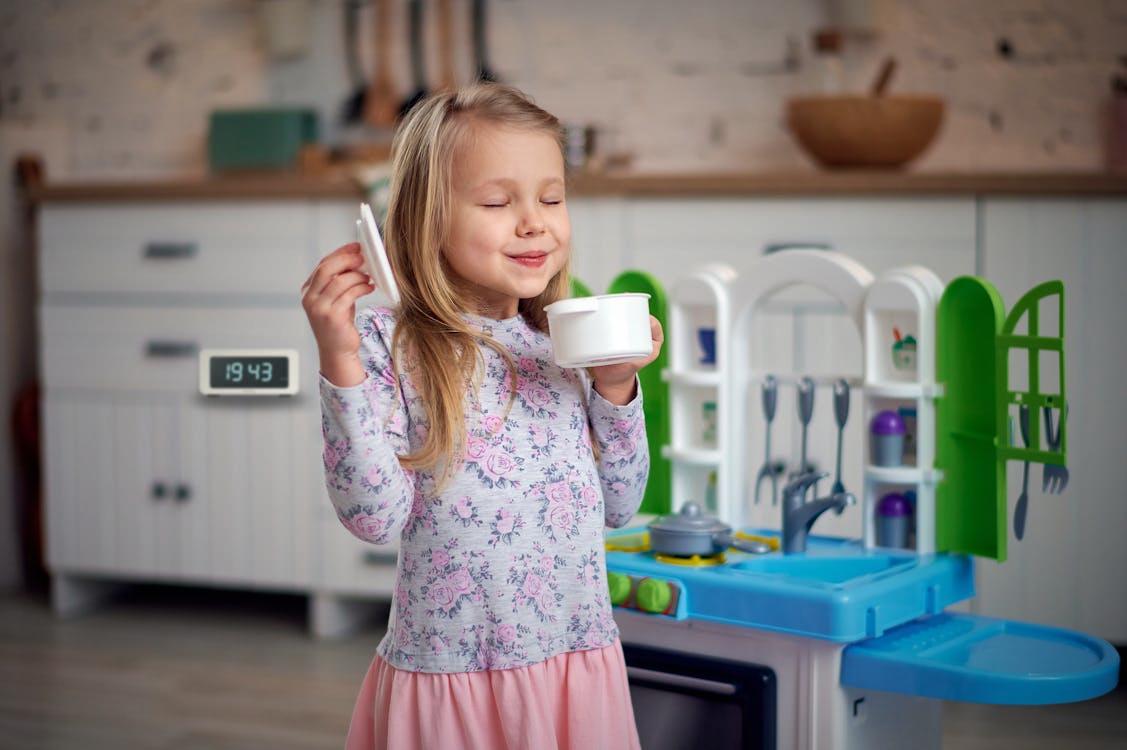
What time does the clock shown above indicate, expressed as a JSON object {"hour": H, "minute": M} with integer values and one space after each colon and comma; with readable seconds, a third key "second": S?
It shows {"hour": 19, "minute": 43}
